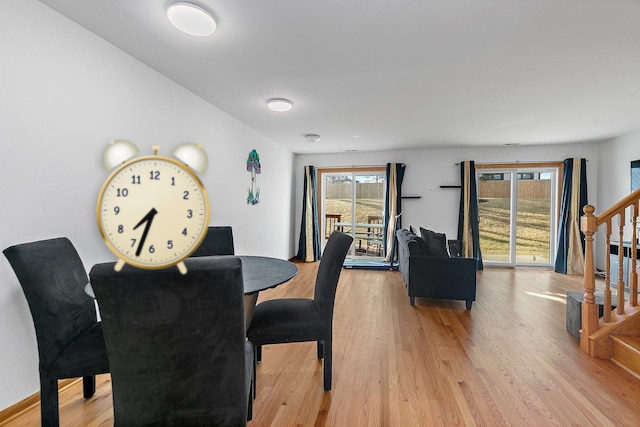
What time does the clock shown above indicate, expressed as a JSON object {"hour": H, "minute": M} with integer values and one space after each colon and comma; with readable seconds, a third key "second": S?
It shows {"hour": 7, "minute": 33}
